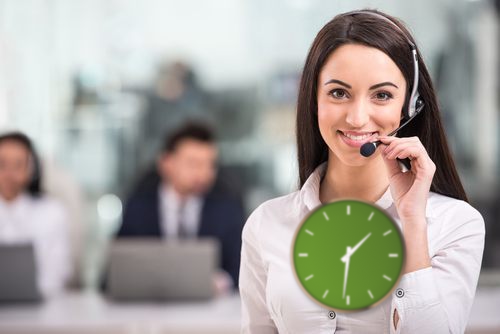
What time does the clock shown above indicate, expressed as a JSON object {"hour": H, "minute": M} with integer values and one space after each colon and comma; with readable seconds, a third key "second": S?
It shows {"hour": 1, "minute": 31}
